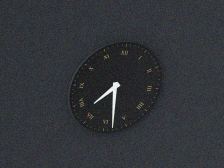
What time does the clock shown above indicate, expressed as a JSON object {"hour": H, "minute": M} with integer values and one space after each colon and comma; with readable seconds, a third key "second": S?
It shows {"hour": 7, "minute": 28}
